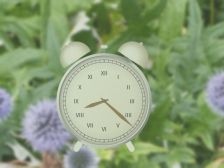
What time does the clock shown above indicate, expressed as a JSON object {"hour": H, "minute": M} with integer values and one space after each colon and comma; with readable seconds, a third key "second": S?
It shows {"hour": 8, "minute": 22}
